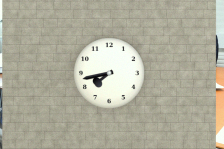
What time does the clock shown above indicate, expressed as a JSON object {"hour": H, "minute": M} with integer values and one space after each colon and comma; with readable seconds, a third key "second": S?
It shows {"hour": 7, "minute": 43}
